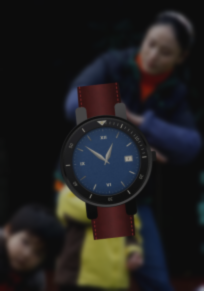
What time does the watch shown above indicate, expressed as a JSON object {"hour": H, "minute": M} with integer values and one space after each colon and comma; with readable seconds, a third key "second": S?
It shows {"hour": 12, "minute": 52}
